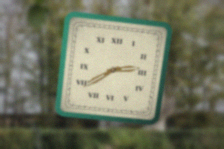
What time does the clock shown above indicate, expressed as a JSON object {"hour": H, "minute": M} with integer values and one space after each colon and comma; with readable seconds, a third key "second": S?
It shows {"hour": 2, "minute": 39}
